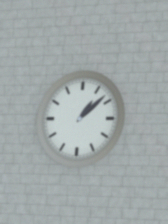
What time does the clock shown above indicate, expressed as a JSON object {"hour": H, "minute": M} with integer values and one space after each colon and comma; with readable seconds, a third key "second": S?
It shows {"hour": 1, "minute": 8}
